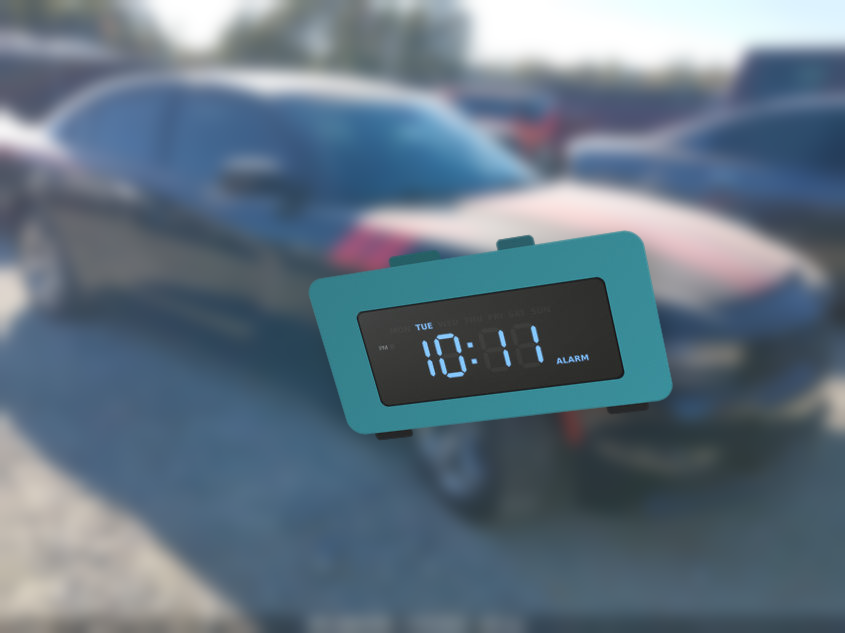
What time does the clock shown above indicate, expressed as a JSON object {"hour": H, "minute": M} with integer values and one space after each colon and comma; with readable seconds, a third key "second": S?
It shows {"hour": 10, "minute": 11}
